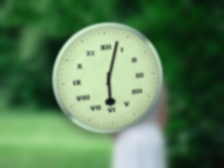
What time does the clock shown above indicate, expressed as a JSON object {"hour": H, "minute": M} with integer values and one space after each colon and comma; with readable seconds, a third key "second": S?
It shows {"hour": 6, "minute": 3}
